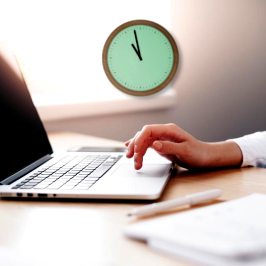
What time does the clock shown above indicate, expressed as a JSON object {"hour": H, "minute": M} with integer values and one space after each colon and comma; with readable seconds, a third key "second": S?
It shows {"hour": 10, "minute": 58}
